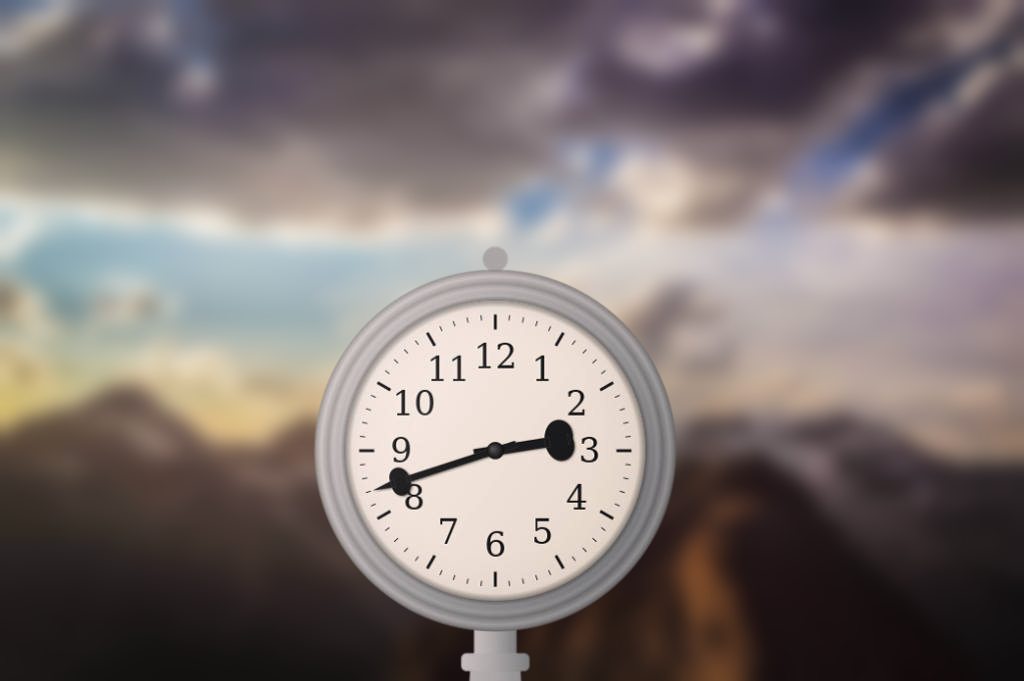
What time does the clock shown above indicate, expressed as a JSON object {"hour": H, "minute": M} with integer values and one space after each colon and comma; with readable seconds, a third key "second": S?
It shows {"hour": 2, "minute": 42}
